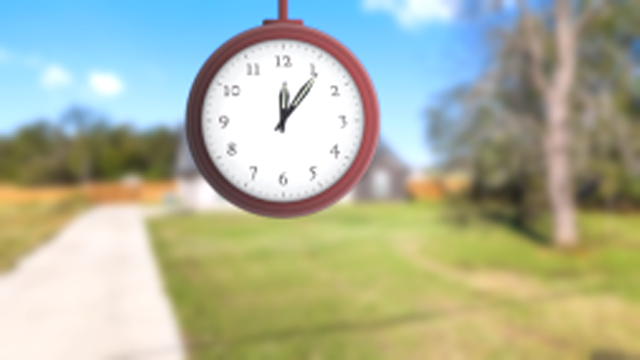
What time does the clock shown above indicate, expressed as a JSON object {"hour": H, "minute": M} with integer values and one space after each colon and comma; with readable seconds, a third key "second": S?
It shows {"hour": 12, "minute": 6}
